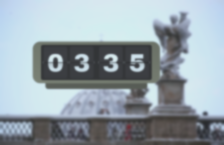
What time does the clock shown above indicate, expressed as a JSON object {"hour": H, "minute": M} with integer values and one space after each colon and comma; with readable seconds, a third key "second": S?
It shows {"hour": 3, "minute": 35}
